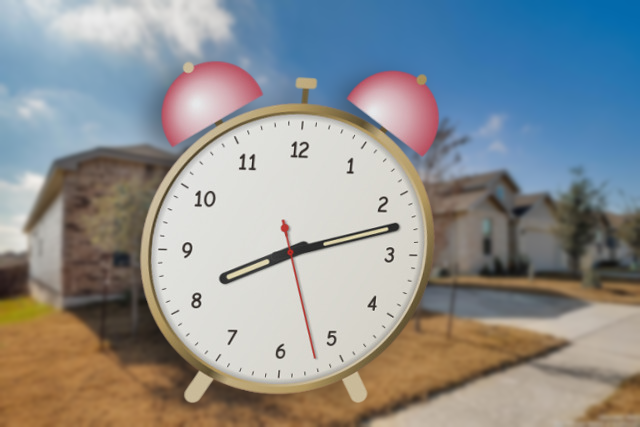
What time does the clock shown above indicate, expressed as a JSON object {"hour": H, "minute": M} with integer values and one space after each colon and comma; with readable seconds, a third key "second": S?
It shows {"hour": 8, "minute": 12, "second": 27}
